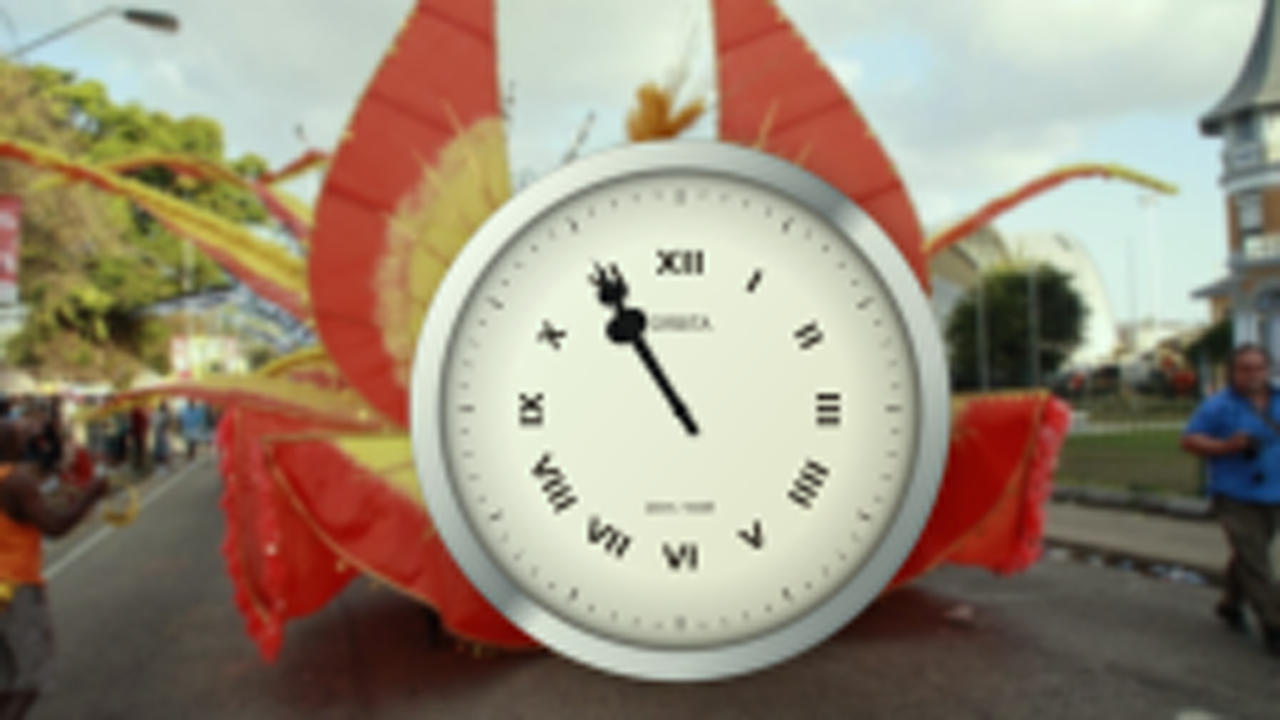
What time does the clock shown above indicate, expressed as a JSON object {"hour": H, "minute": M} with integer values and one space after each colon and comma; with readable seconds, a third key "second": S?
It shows {"hour": 10, "minute": 55}
